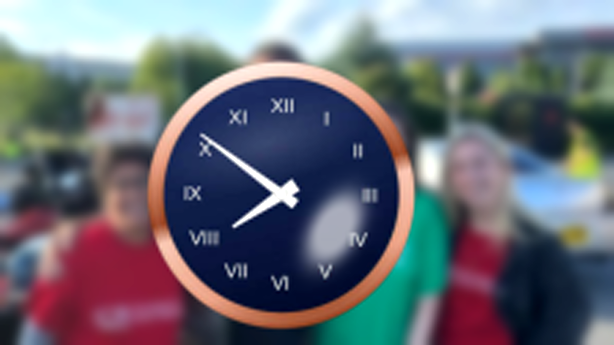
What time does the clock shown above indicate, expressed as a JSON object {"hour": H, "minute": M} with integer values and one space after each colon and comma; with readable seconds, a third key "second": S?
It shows {"hour": 7, "minute": 51}
